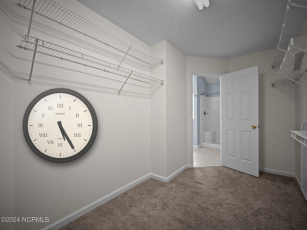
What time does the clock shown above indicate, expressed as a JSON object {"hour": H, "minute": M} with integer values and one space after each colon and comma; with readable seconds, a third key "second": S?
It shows {"hour": 5, "minute": 25}
